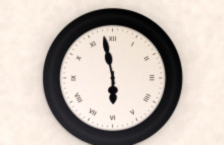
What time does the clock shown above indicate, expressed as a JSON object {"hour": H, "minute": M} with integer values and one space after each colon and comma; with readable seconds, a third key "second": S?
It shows {"hour": 5, "minute": 58}
